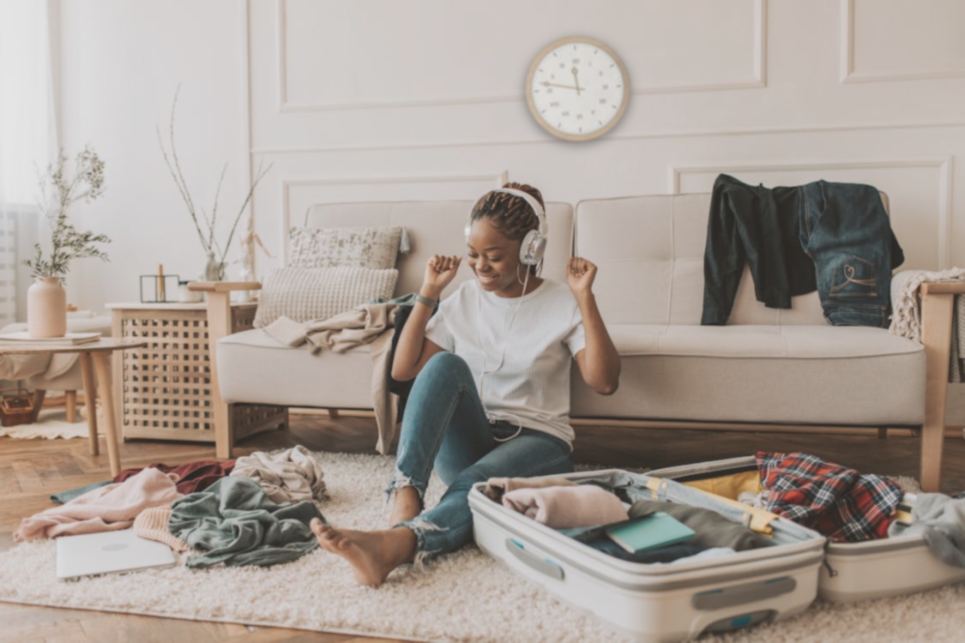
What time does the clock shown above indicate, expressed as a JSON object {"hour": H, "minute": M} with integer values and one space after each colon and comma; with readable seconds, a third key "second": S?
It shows {"hour": 11, "minute": 47}
